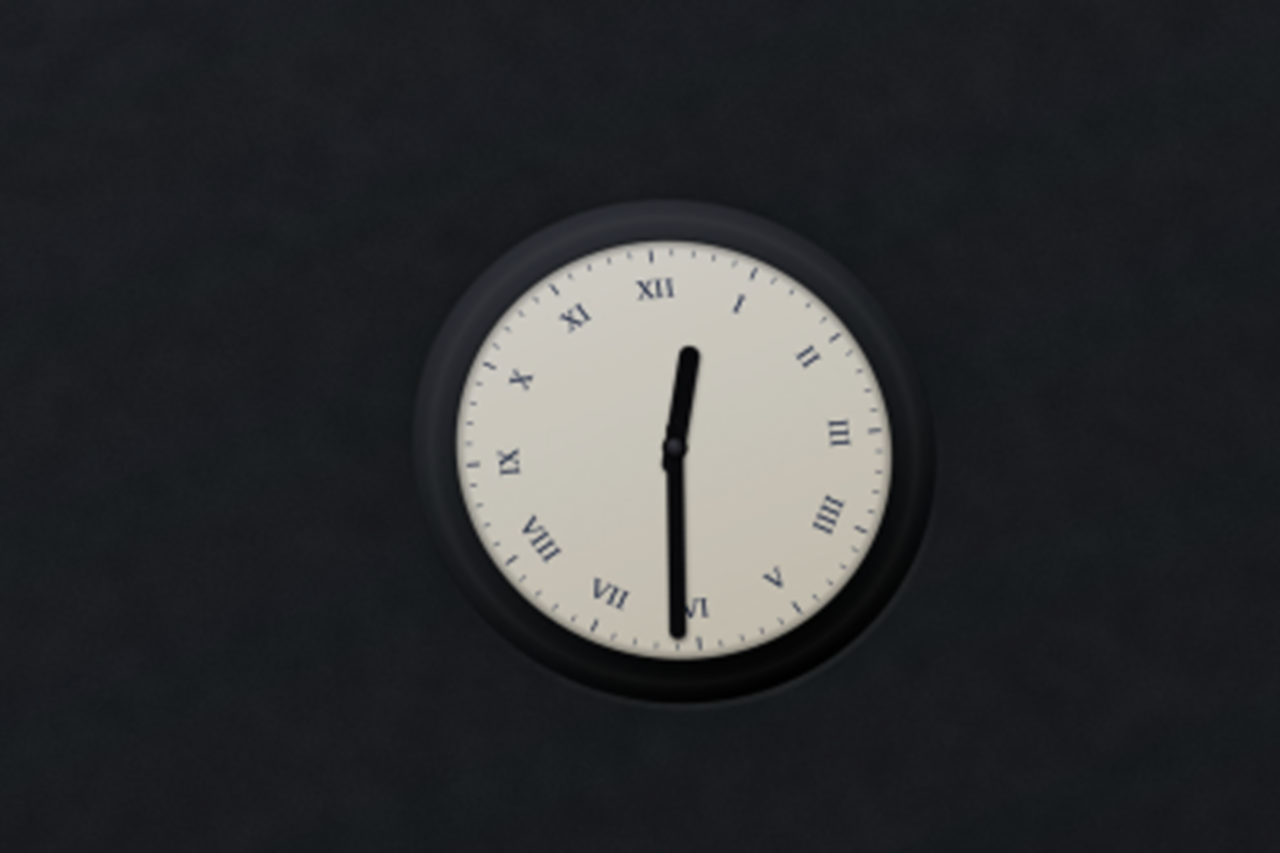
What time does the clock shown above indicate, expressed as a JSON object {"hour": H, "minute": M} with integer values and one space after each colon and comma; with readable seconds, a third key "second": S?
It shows {"hour": 12, "minute": 31}
